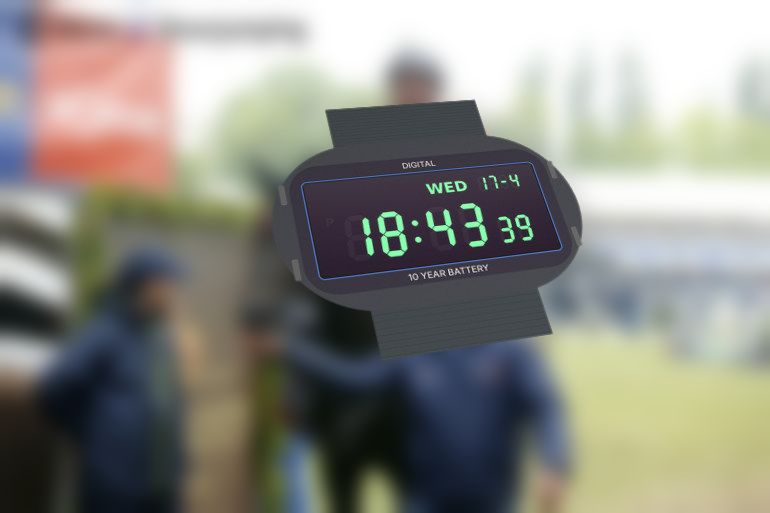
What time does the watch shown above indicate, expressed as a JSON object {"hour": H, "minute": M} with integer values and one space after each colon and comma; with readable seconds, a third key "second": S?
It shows {"hour": 18, "minute": 43, "second": 39}
